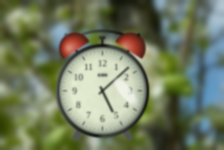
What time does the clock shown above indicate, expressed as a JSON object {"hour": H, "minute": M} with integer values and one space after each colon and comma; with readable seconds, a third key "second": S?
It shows {"hour": 5, "minute": 8}
